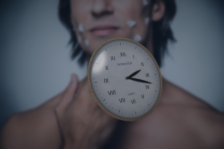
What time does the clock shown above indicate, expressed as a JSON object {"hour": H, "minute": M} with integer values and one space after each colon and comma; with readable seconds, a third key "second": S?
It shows {"hour": 2, "minute": 18}
